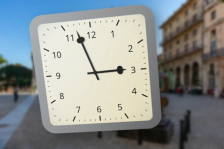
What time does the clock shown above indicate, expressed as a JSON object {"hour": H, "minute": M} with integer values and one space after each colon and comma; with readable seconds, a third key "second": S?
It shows {"hour": 2, "minute": 57}
